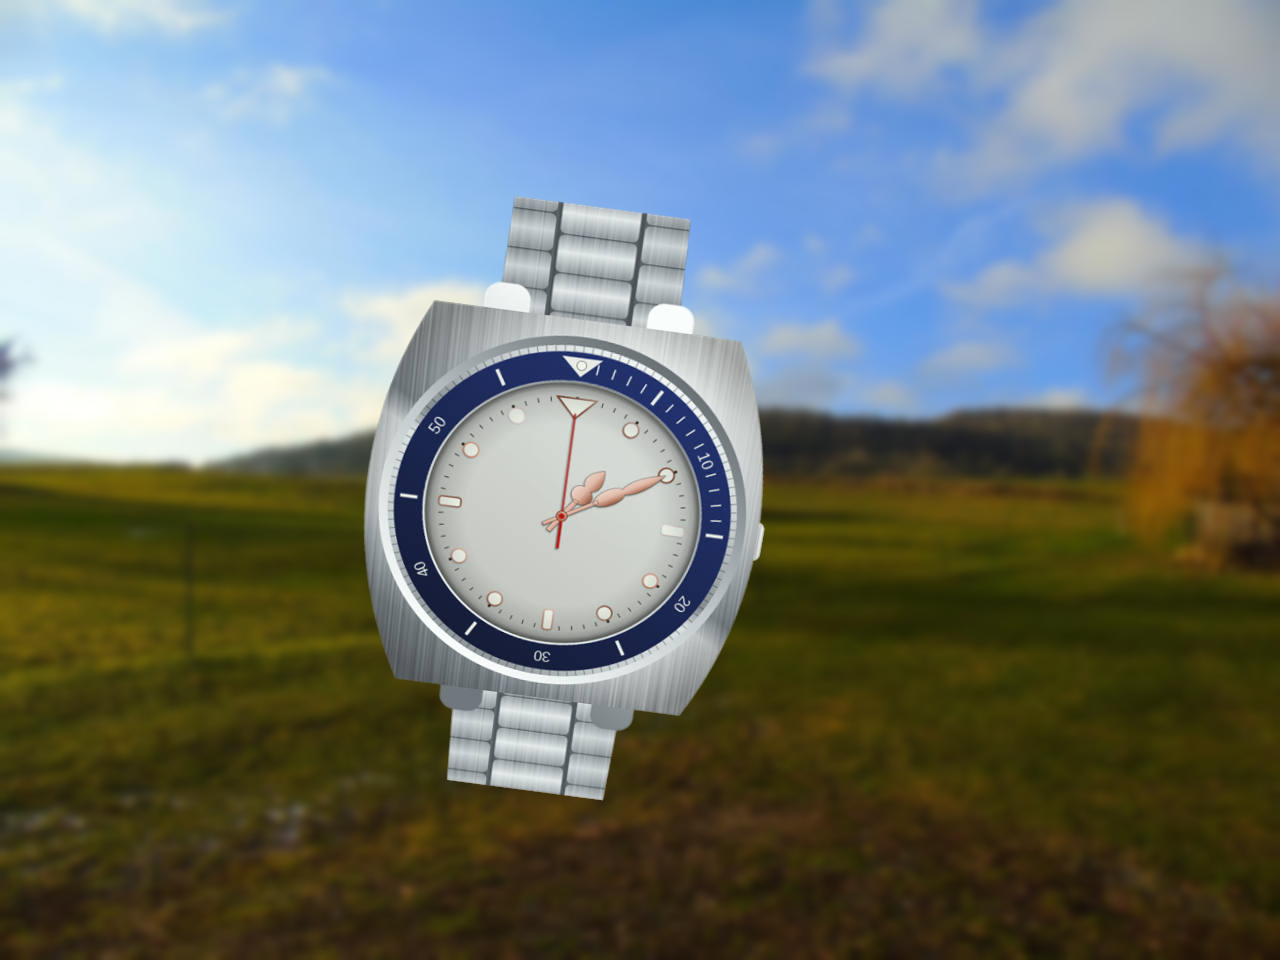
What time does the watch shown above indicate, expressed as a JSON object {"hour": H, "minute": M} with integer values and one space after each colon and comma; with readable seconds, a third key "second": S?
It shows {"hour": 1, "minute": 10, "second": 0}
